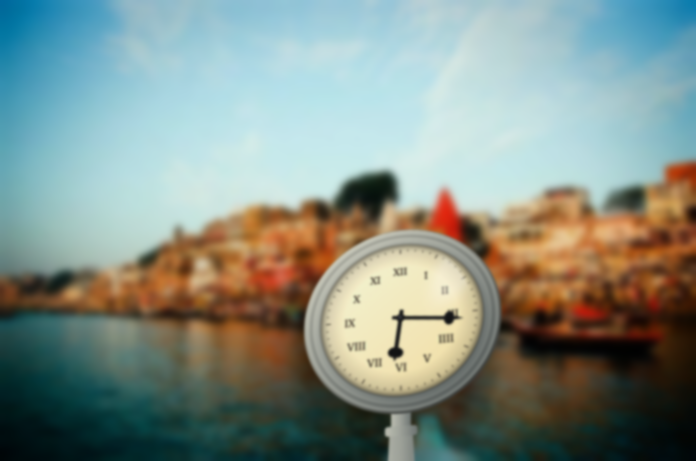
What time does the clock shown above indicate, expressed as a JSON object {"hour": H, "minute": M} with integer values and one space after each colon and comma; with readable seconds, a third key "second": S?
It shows {"hour": 6, "minute": 16}
